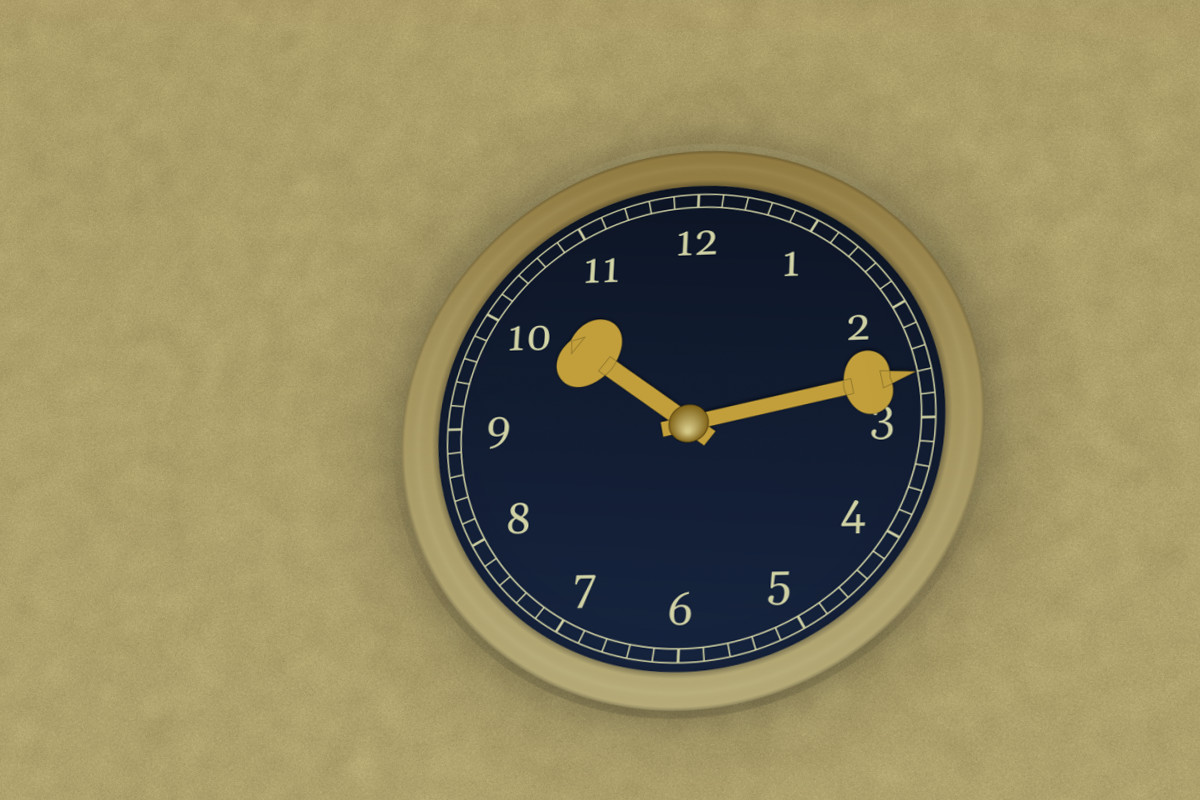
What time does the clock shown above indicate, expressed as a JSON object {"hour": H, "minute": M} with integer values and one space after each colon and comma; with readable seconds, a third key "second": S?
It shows {"hour": 10, "minute": 13}
